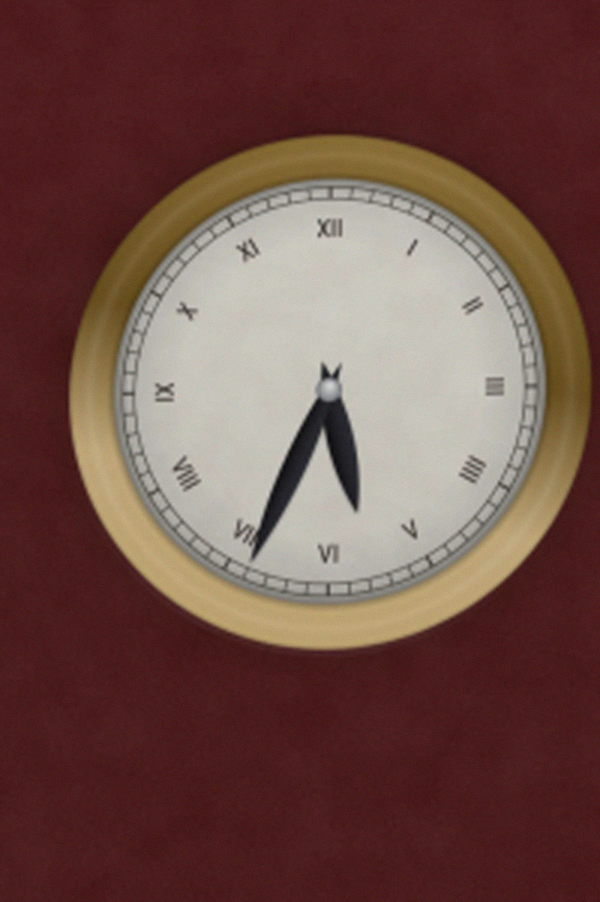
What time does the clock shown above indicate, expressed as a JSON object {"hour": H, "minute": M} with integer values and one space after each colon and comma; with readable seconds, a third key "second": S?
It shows {"hour": 5, "minute": 34}
